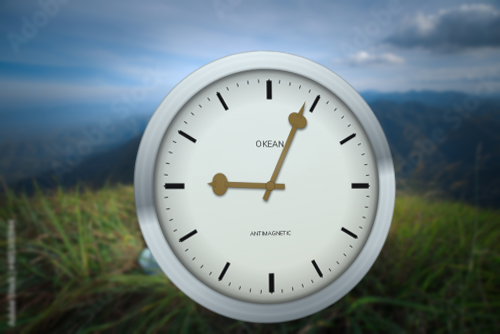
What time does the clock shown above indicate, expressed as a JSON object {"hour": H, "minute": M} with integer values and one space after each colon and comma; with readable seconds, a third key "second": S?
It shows {"hour": 9, "minute": 4}
